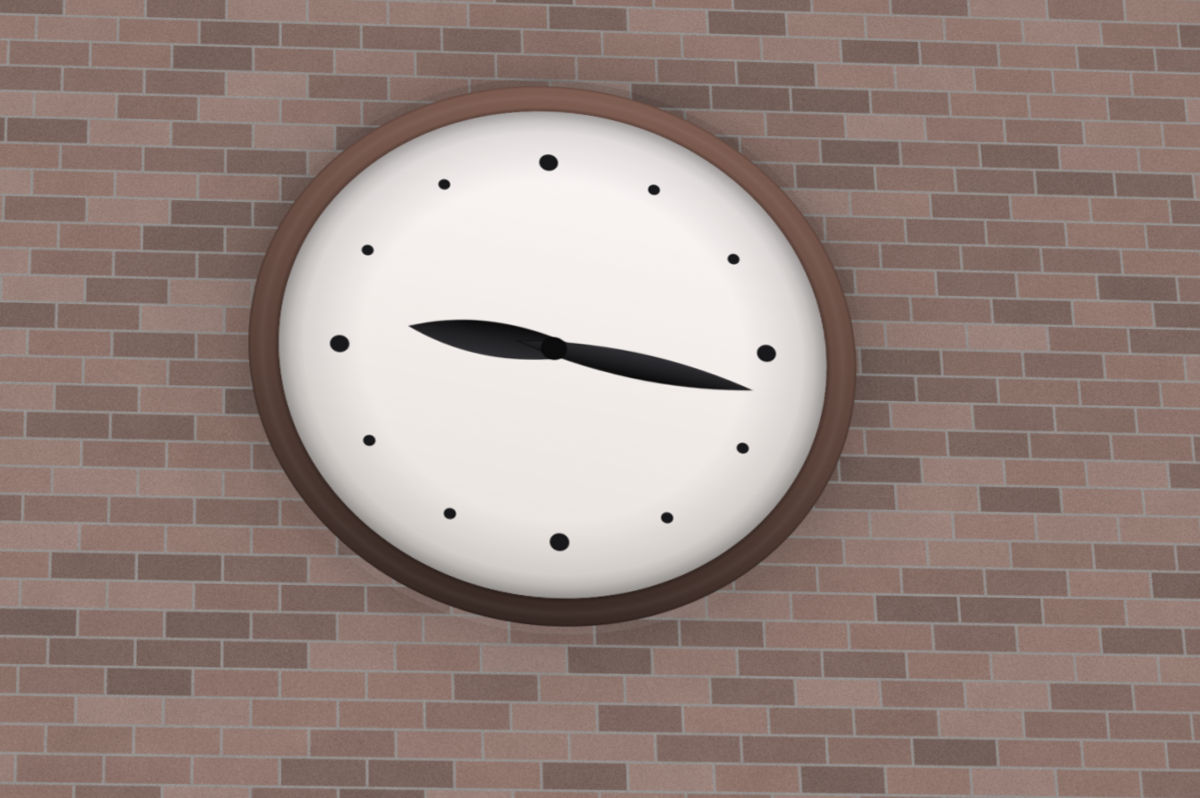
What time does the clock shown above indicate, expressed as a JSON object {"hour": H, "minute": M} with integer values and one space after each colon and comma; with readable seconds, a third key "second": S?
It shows {"hour": 9, "minute": 17}
